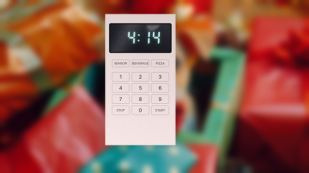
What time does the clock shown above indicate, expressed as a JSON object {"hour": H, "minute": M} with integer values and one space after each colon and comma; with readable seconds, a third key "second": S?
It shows {"hour": 4, "minute": 14}
